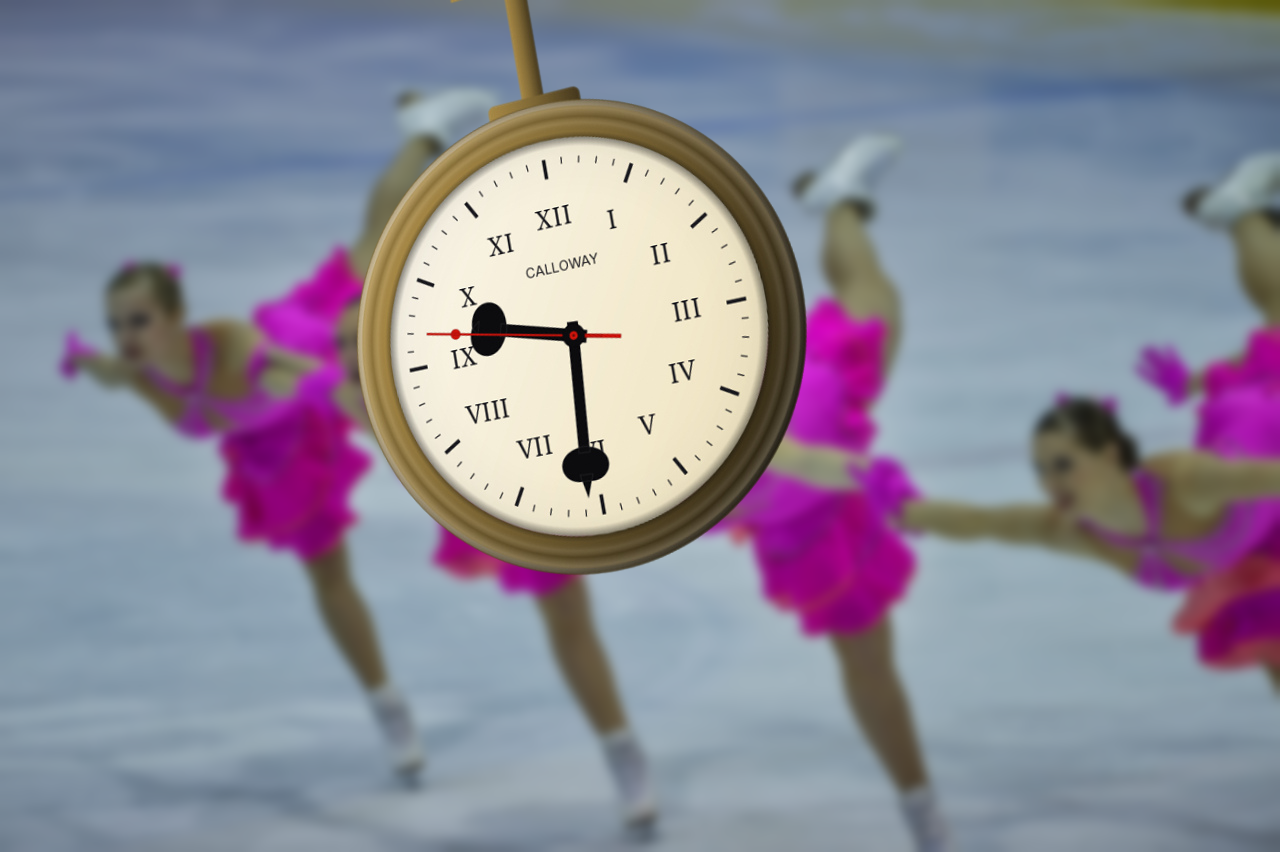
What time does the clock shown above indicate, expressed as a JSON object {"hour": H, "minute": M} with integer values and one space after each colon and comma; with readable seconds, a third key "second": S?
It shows {"hour": 9, "minute": 30, "second": 47}
